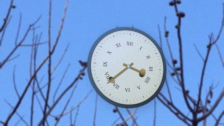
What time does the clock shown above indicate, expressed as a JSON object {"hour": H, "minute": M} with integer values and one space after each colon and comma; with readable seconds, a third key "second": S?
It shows {"hour": 3, "minute": 38}
